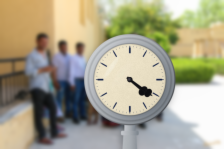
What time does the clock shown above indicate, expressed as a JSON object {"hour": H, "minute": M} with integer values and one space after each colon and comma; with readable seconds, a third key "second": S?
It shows {"hour": 4, "minute": 21}
